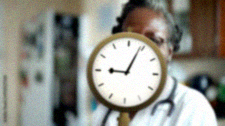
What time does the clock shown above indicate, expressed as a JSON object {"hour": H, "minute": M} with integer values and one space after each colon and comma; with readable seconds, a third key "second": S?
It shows {"hour": 9, "minute": 4}
